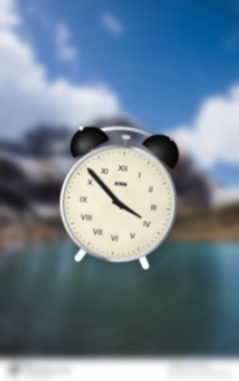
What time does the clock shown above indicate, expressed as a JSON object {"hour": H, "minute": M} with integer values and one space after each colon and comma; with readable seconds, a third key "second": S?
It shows {"hour": 3, "minute": 52}
